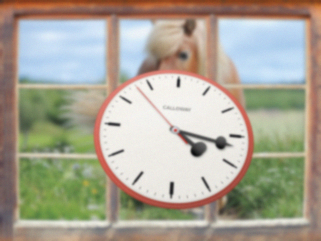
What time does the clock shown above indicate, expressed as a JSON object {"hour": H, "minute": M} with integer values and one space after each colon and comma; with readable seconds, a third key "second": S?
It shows {"hour": 4, "minute": 16, "second": 53}
